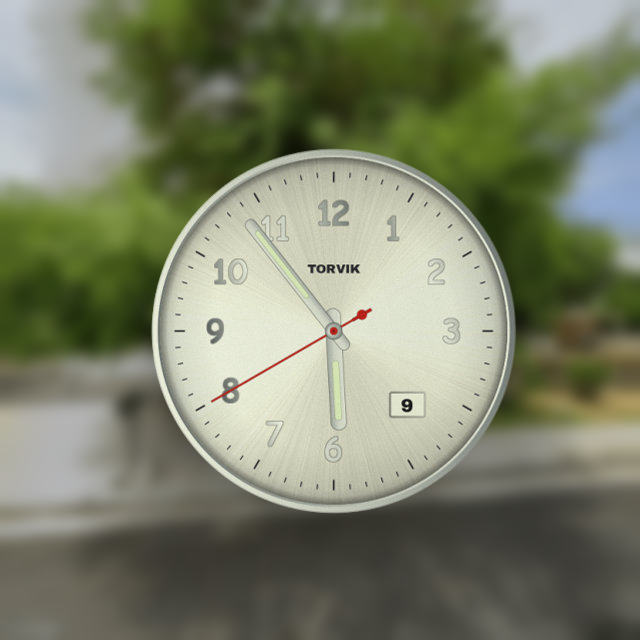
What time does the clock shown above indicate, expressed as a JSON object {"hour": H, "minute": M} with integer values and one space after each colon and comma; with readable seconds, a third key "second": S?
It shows {"hour": 5, "minute": 53, "second": 40}
